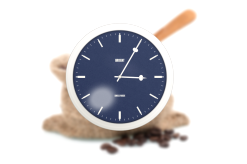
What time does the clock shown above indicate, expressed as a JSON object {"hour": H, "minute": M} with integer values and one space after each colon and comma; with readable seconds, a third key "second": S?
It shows {"hour": 3, "minute": 5}
